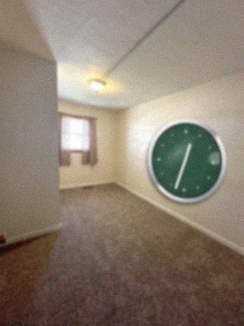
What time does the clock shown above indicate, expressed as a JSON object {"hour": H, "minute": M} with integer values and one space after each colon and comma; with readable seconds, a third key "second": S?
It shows {"hour": 12, "minute": 33}
